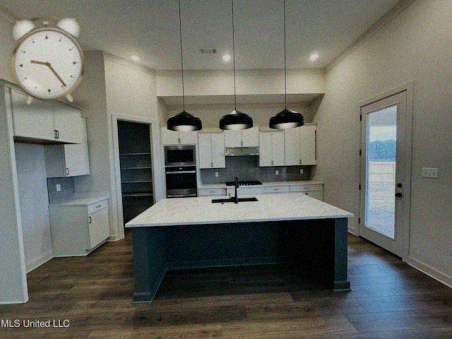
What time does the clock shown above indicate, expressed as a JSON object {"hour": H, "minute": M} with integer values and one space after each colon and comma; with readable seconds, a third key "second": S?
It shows {"hour": 9, "minute": 24}
